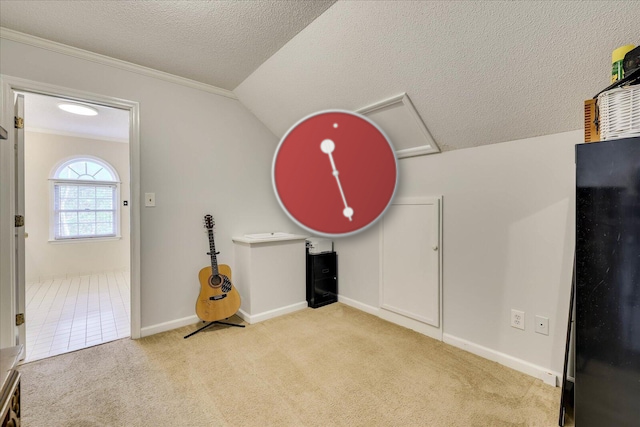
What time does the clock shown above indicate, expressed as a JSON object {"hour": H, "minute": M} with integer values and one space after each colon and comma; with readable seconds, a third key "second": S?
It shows {"hour": 11, "minute": 27}
